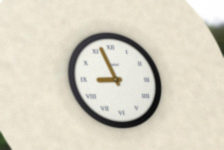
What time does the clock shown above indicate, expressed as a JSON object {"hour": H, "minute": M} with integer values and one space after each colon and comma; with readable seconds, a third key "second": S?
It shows {"hour": 8, "minute": 57}
